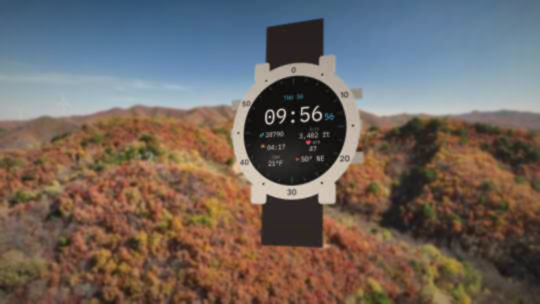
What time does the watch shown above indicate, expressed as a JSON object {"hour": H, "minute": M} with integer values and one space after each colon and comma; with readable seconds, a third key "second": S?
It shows {"hour": 9, "minute": 56}
